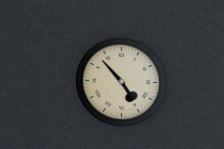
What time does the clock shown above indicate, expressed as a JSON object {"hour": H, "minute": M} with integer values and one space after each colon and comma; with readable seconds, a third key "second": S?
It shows {"hour": 4, "minute": 53}
